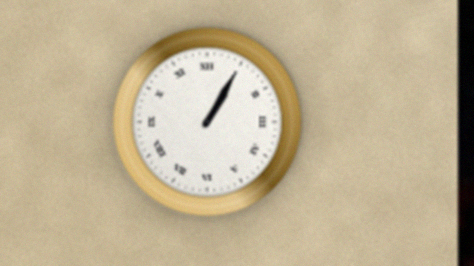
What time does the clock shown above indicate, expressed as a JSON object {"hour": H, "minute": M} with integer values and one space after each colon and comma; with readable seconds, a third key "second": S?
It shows {"hour": 1, "minute": 5}
